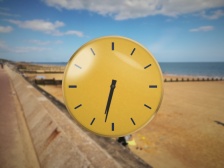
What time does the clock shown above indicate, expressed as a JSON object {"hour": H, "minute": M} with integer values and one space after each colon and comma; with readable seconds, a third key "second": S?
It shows {"hour": 6, "minute": 32}
